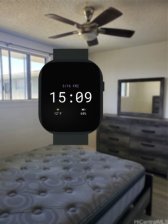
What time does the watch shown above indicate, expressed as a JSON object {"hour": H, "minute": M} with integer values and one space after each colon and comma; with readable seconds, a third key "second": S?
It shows {"hour": 15, "minute": 9}
